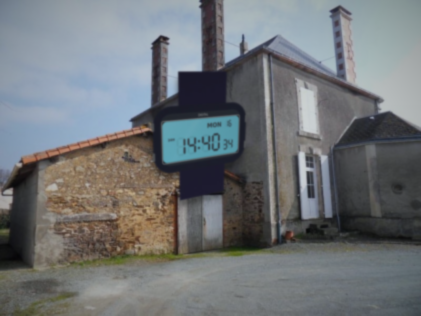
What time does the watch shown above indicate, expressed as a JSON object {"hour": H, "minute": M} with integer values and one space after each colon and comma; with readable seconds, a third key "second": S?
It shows {"hour": 14, "minute": 40, "second": 34}
